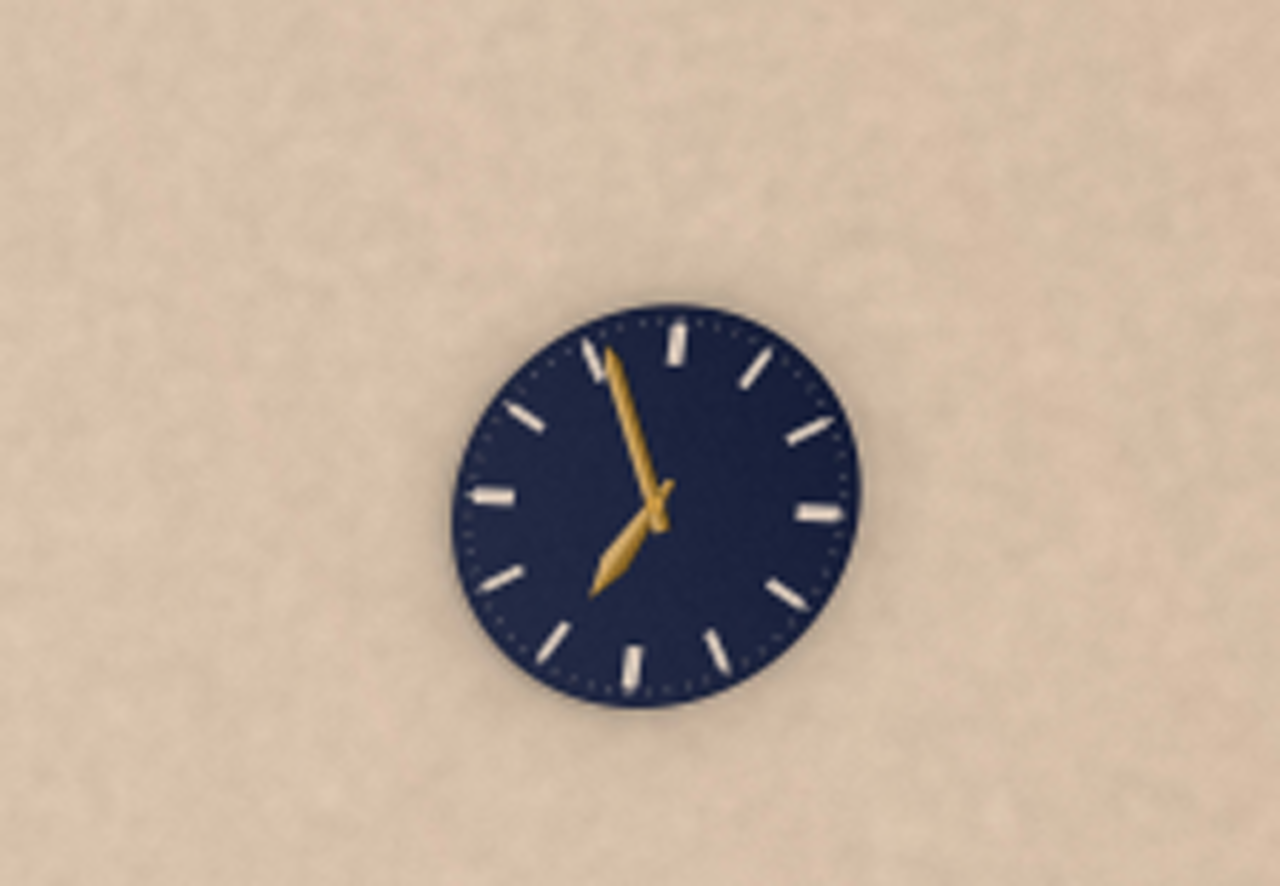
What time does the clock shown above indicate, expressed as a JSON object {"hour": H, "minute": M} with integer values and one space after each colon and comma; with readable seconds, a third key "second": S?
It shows {"hour": 6, "minute": 56}
